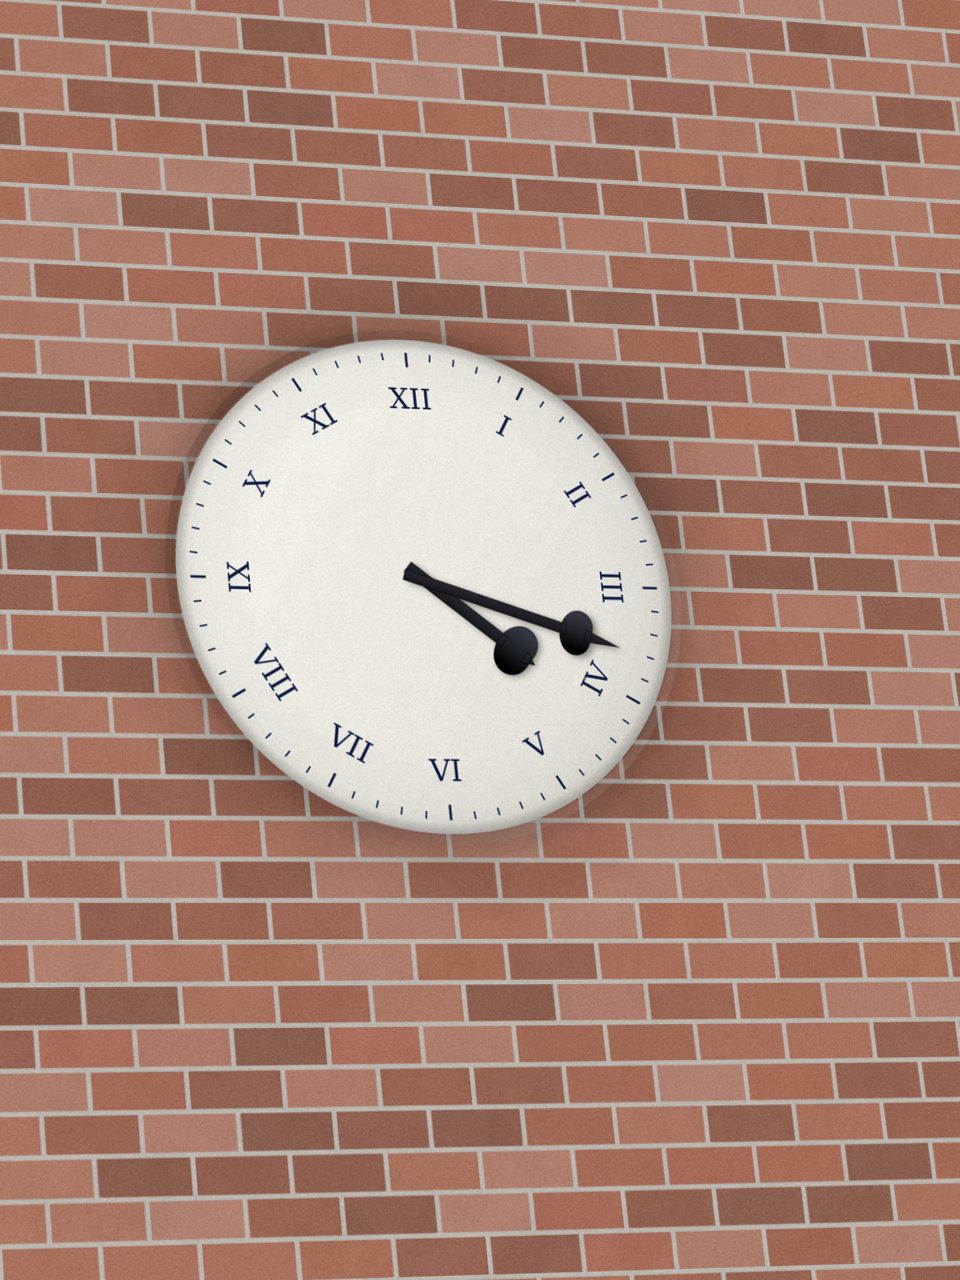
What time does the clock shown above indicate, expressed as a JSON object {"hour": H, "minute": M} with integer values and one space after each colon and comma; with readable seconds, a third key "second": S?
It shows {"hour": 4, "minute": 18}
